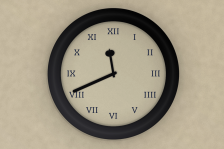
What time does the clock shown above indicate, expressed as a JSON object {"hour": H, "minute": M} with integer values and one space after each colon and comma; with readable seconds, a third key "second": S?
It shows {"hour": 11, "minute": 41}
